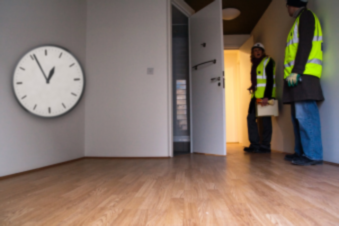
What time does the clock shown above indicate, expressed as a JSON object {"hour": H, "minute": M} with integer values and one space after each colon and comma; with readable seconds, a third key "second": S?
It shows {"hour": 12, "minute": 56}
